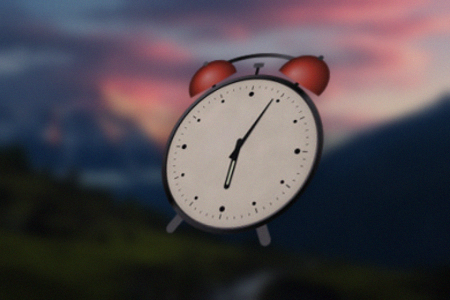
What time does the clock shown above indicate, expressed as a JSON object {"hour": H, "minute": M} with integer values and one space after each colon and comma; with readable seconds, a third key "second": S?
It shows {"hour": 6, "minute": 4}
